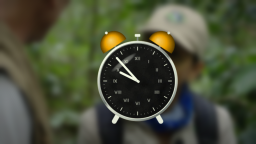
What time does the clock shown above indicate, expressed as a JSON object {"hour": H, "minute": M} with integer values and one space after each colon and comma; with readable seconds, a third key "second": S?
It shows {"hour": 9, "minute": 53}
